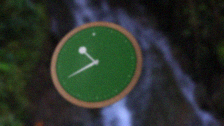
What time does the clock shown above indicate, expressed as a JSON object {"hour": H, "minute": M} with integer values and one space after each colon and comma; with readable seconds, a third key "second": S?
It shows {"hour": 10, "minute": 41}
